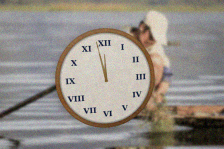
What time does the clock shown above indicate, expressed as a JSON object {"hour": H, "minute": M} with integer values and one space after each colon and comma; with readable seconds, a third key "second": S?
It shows {"hour": 11, "minute": 58}
